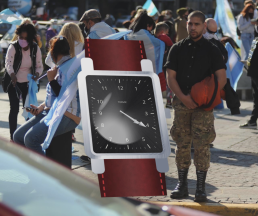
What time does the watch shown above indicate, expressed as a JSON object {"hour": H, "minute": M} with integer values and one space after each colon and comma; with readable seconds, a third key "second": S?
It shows {"hour": 4, "minute": 21}
